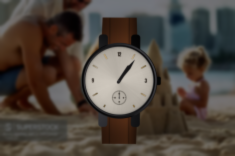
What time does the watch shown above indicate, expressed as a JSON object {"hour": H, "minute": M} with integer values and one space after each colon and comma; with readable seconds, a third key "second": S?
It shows {"hour": 1, "minute": 6}
